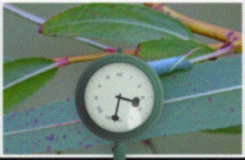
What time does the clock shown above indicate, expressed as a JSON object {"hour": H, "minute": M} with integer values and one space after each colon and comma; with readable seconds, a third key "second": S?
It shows {"hour": 3, "minute": 32}
